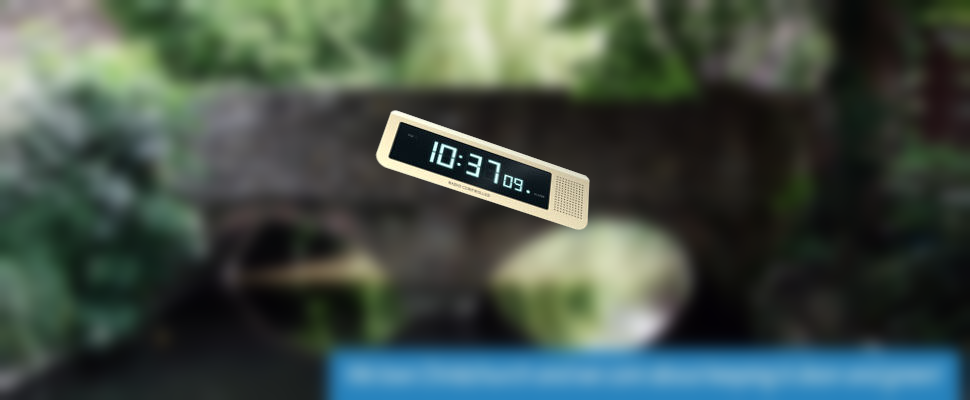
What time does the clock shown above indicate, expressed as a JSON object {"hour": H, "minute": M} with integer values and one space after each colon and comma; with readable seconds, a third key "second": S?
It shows {"hour": 10, "minute": 37, "second": 9}
